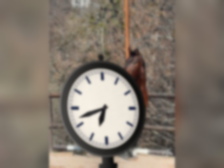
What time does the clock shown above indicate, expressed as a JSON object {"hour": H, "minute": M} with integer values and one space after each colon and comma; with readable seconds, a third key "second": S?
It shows {"hour": 6, "minute": 42}
